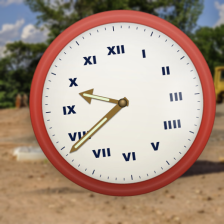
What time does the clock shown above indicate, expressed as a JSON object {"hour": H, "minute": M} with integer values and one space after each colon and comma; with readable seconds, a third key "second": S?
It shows {"hour": 9, "minute": 39}
